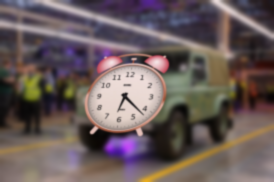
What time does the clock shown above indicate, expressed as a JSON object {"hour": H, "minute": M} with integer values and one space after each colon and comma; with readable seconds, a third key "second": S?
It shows {"hour": 6, "minute": 22}
